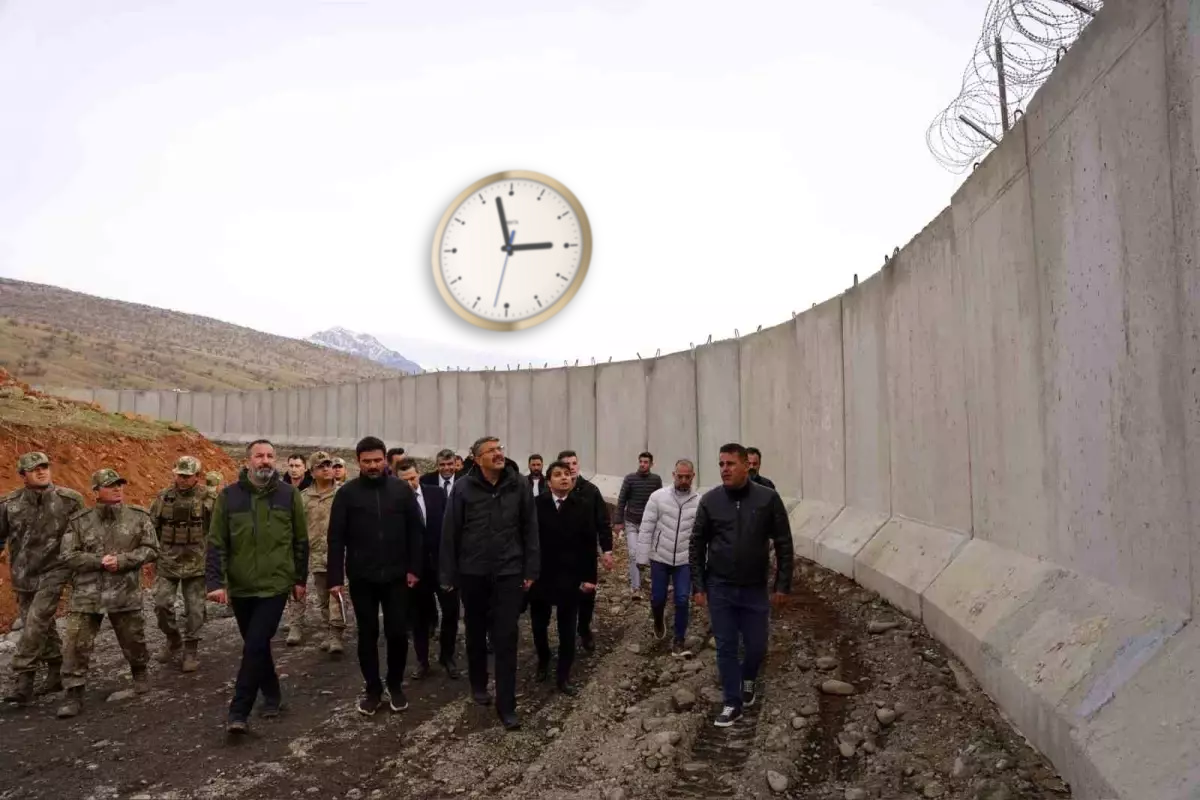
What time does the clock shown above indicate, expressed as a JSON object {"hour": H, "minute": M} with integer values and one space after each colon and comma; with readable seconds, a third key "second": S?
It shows {"hour": 2, "minute": 57, "second": 32}
